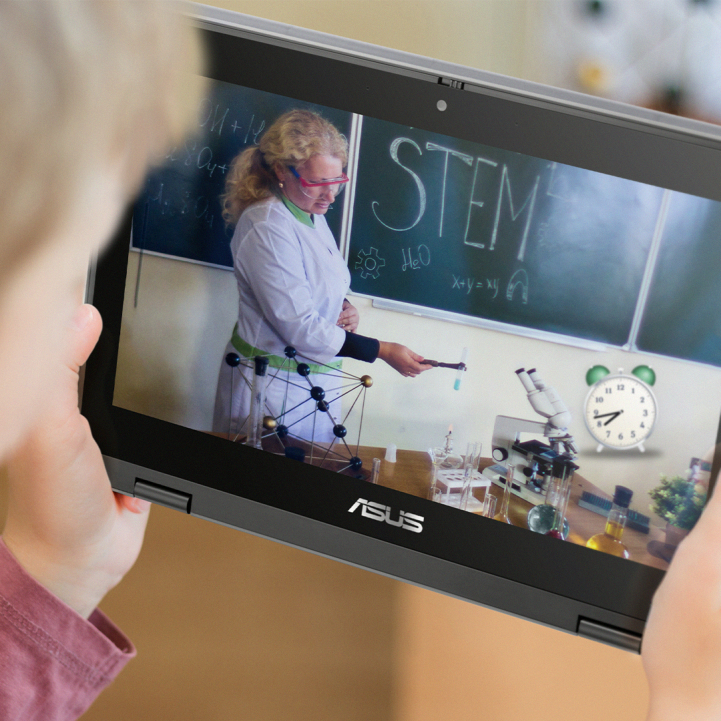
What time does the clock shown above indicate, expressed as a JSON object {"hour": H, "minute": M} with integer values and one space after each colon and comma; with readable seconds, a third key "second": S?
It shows {"hour": 7, "minute": 43}
